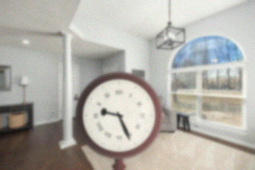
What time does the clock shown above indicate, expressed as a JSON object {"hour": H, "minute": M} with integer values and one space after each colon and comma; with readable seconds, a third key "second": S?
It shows {"hour": 9, "minute": 26}
